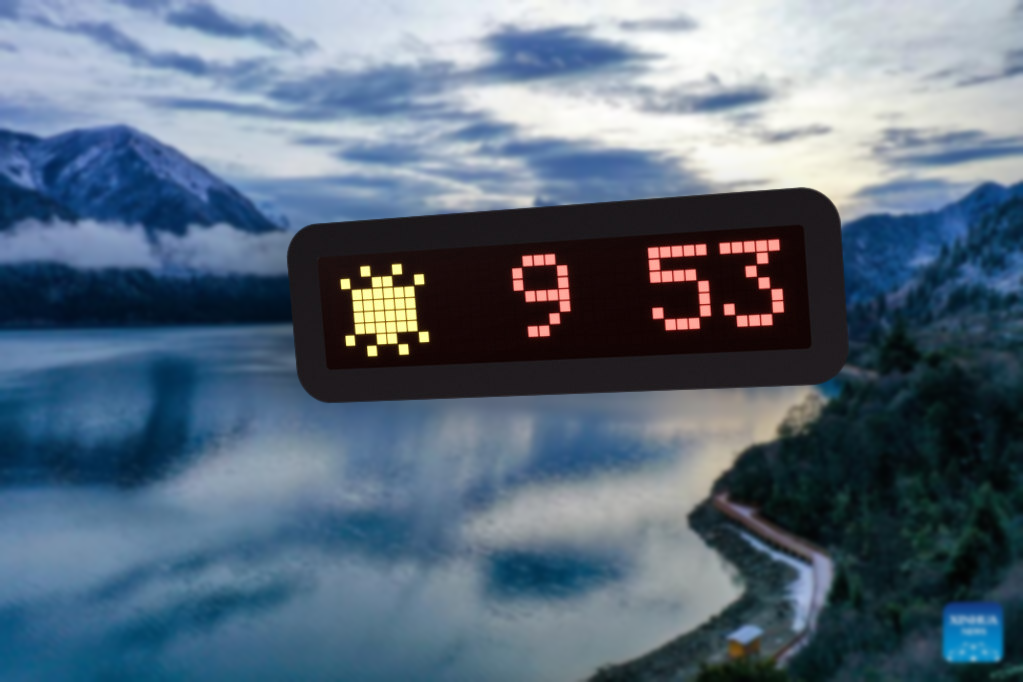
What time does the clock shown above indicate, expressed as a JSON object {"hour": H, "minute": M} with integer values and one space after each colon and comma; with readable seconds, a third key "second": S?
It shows {"hour": 9, "minute": 53}
